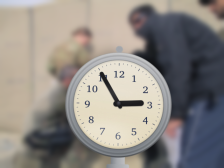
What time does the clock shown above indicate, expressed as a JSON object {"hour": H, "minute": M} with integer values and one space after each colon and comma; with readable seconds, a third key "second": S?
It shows {"hour": 2, "minute": 55}
